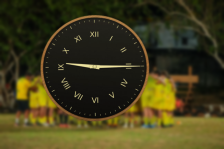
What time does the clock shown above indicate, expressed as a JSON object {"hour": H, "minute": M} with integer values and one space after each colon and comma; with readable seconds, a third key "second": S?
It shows {"hour": 9, "minute": 15}
